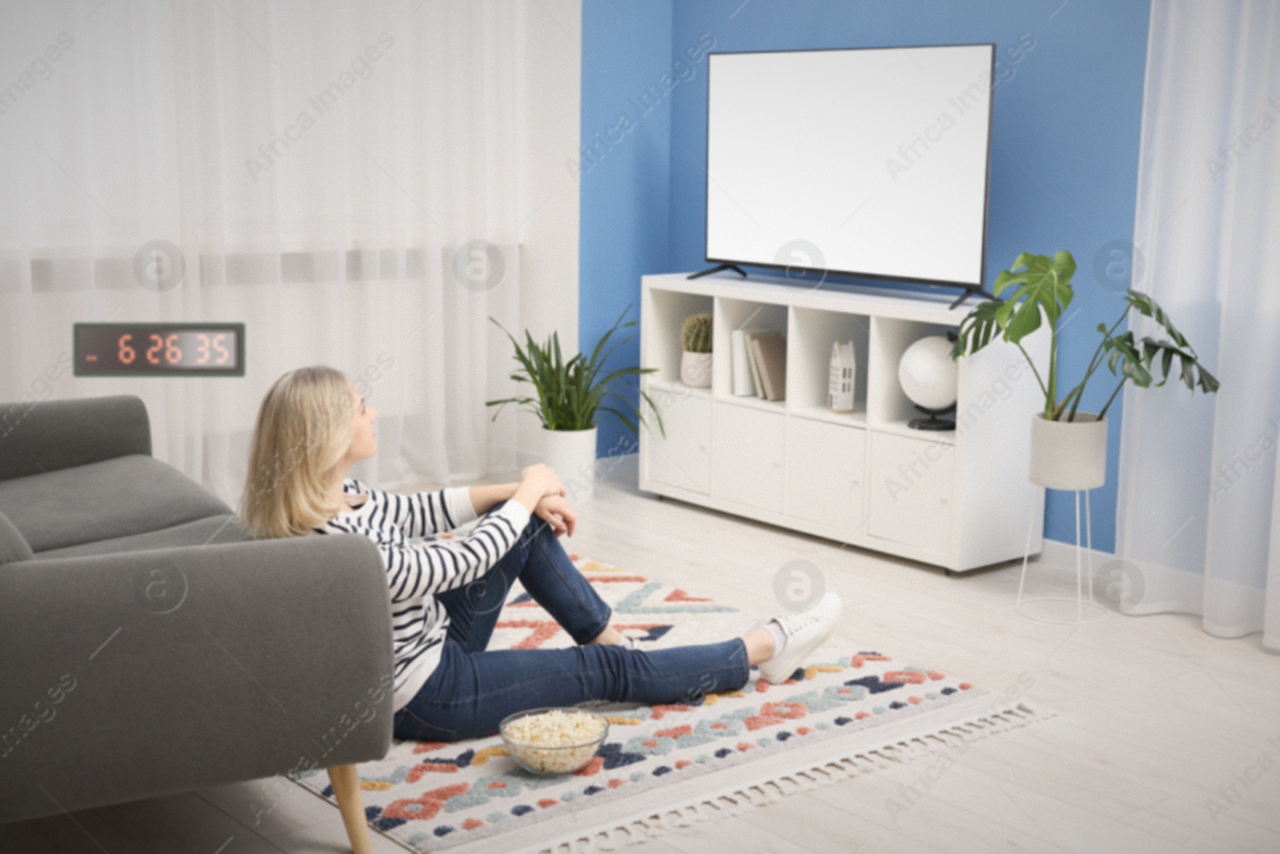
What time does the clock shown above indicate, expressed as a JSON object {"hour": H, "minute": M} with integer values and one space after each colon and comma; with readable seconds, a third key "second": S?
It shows {"hour": 6, "minute": 26, "second": 35}
